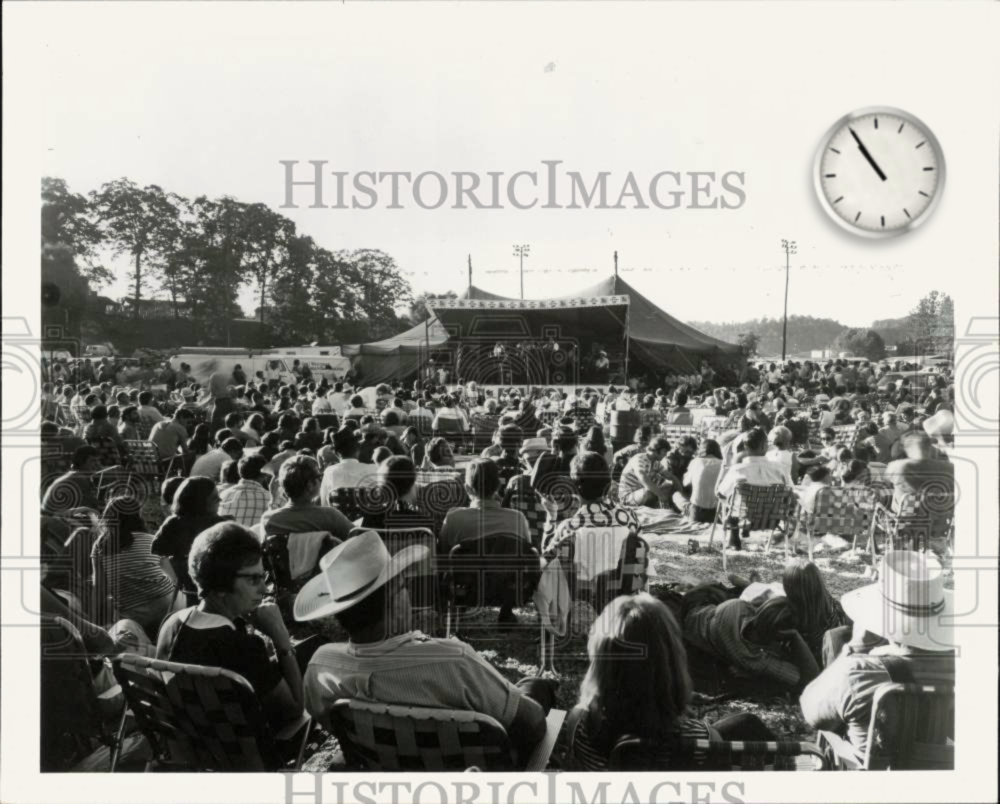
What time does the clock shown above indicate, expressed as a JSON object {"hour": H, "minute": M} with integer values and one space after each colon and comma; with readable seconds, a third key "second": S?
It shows {"hour": 10, "minute": 55}
